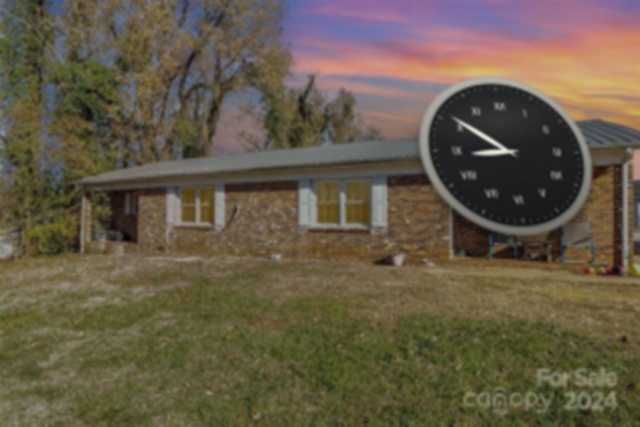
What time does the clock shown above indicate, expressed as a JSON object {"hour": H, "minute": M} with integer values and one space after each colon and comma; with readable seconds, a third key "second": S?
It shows {"hour": 8, "minute": 51}
